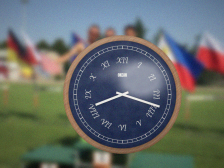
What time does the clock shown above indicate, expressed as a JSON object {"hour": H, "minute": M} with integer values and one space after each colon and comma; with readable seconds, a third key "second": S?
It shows {"hour": 8, "minute": 18}
